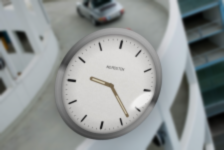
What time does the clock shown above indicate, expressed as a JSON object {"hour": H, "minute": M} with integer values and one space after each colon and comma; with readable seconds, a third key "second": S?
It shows {"hour": 9, "minute": 23}
